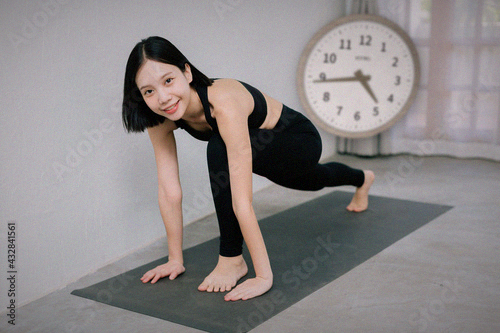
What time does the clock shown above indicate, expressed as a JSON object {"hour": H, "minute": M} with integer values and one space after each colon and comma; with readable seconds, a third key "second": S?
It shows {"hour": 4, "minute": 44}
